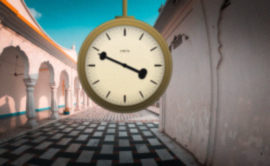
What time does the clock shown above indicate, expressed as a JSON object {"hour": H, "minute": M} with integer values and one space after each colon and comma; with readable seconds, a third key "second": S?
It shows {"hour": 3, "minute": 49}
